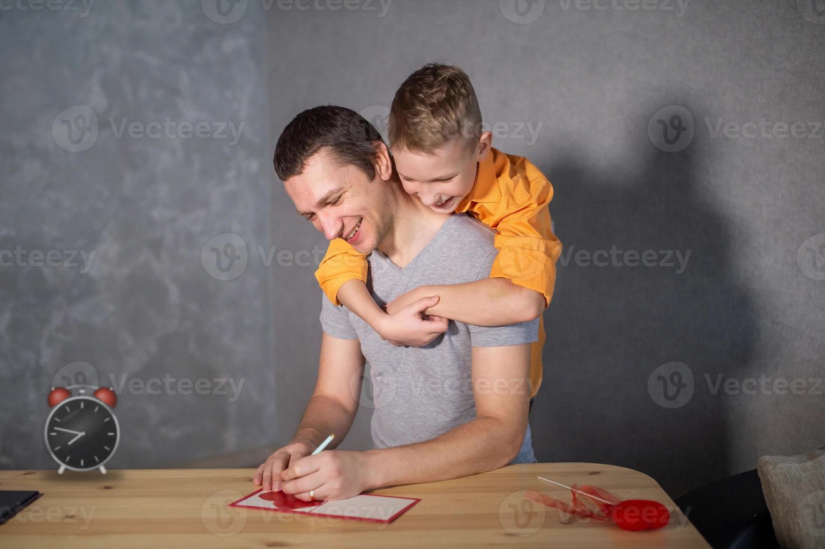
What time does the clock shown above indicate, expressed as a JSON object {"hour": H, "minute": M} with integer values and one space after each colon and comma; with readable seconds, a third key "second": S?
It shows {"hour": 7, "minute": 47}
